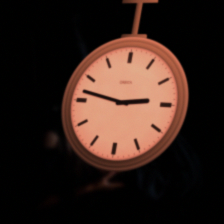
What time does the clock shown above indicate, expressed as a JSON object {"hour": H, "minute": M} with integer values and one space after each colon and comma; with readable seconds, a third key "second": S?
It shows {"hour": 2, "minute": 47}
